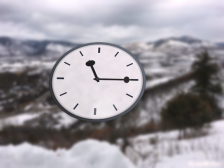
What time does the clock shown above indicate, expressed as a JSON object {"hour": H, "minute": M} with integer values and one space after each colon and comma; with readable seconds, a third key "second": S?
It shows {"hour": 11, "minute": 15}
